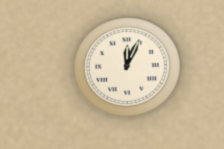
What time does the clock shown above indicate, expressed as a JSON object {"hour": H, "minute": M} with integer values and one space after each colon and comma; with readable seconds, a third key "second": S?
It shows {"hour": 12, "minute": 4}
